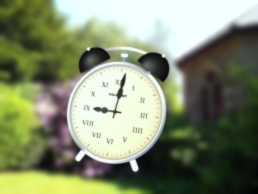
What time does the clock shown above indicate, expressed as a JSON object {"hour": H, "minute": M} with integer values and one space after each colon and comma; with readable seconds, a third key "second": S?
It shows {"hour": 9, "minute": 1}
